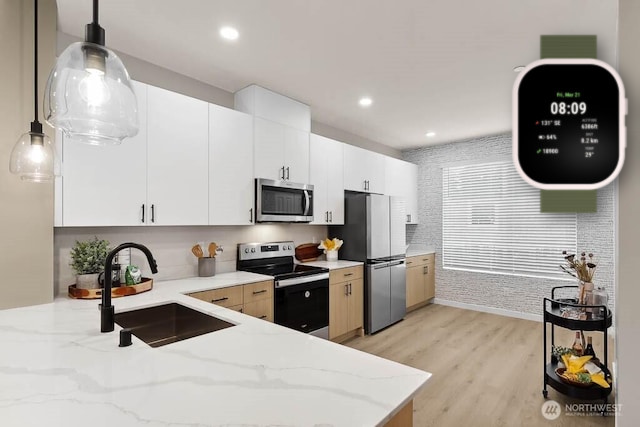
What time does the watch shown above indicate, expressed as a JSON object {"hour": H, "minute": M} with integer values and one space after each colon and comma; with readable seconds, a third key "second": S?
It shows {"hour": 8, "minute": 9}
